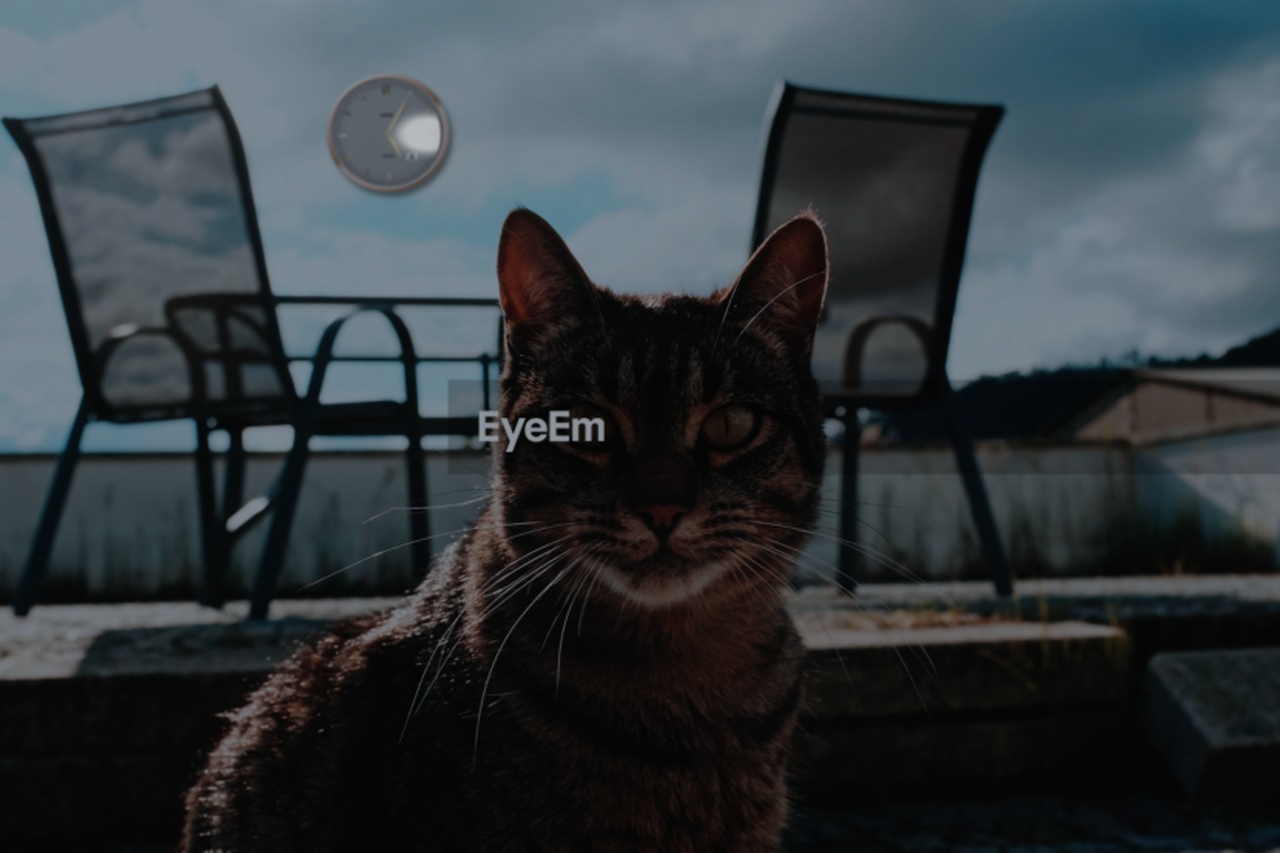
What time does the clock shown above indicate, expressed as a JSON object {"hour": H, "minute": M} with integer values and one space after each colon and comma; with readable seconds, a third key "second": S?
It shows {"hour": 5, "minute": 5}
